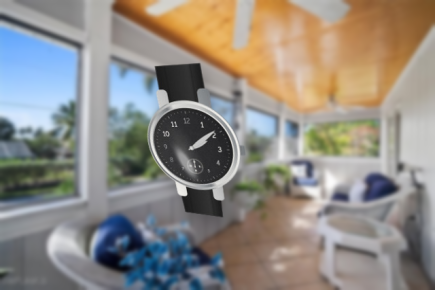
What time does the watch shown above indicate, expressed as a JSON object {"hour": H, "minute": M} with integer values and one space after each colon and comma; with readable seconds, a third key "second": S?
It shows {"hour": 2, "minute": 9}
